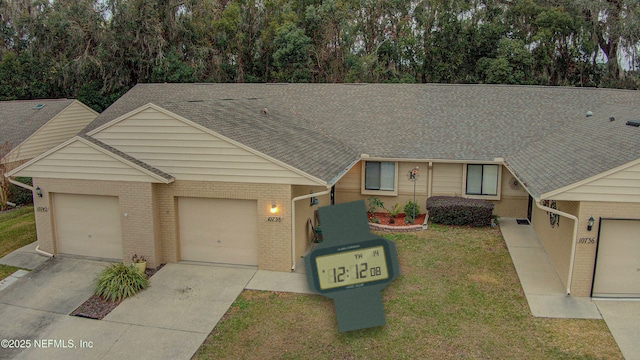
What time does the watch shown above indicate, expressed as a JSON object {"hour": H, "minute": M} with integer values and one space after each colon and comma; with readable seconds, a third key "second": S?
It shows {"hour": 12, "minute": 12, "second": 8}
